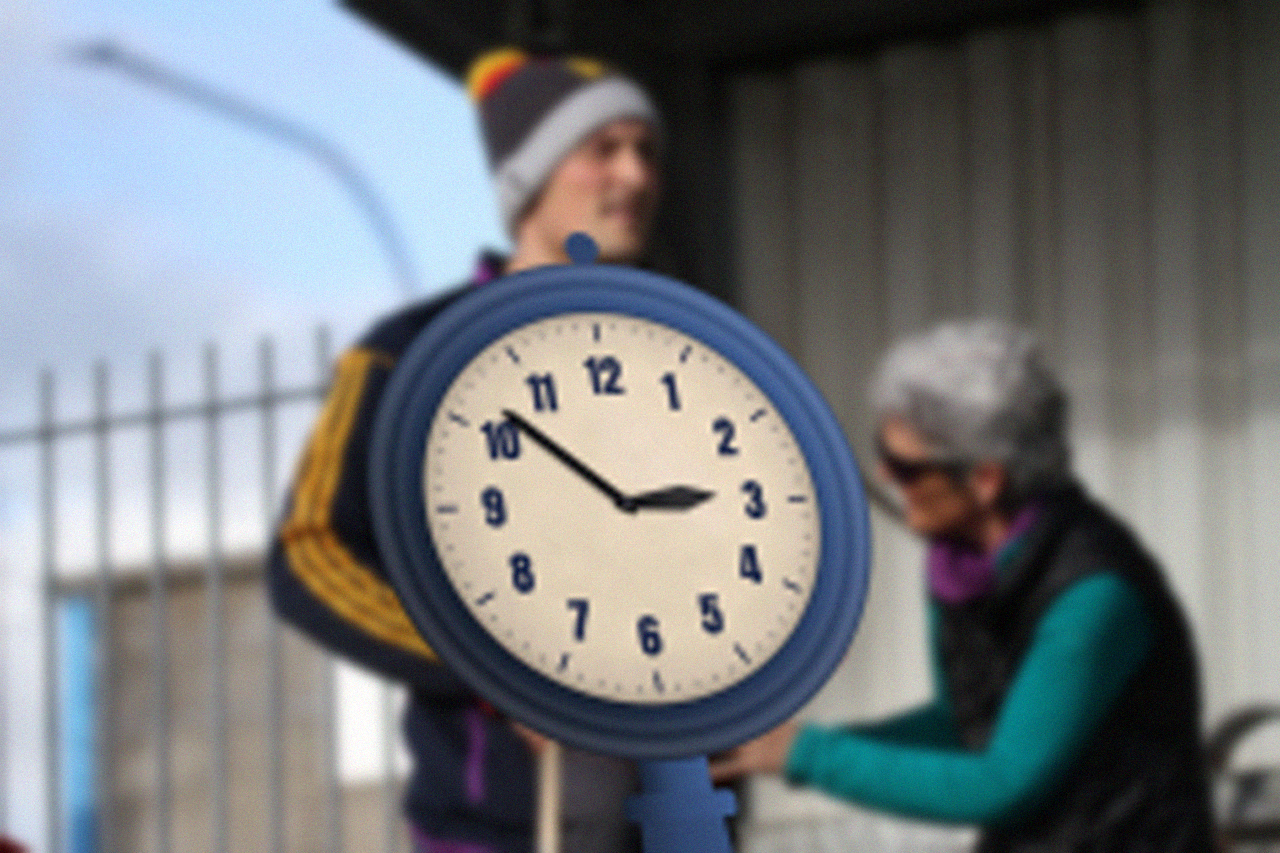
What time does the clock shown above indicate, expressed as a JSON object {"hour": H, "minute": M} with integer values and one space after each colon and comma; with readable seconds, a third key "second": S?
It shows {"hour": 2, "minute": 52}
